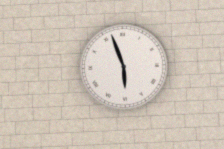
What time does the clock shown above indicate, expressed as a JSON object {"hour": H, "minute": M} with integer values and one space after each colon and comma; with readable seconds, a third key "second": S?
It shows {"hour": 5, "minute": 57}
